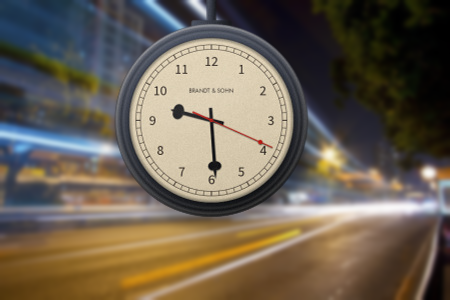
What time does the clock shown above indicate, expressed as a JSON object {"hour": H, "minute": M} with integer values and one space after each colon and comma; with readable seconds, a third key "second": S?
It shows {"hour": 9, "minute": 29, "second": 19}
